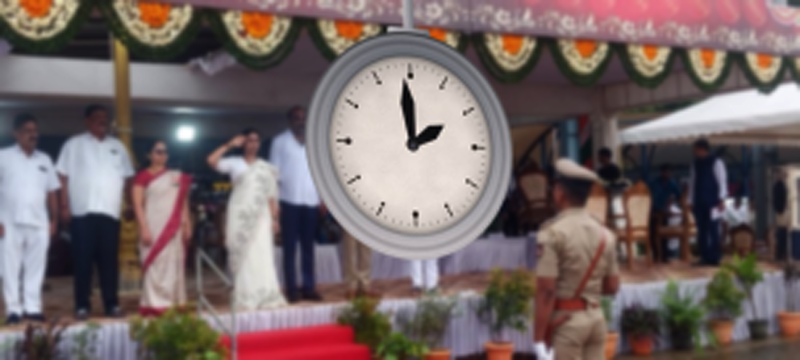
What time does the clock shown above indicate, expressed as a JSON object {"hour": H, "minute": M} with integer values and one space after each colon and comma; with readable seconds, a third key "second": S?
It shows {"hour": 1, "minute": 59}
